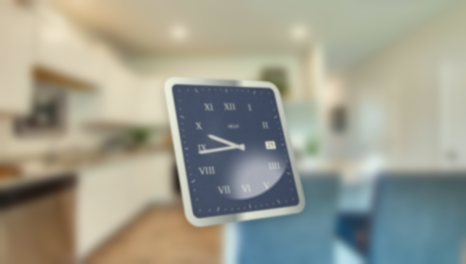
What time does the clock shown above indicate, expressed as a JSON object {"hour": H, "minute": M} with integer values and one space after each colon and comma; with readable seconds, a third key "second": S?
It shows {"hour": 9, "minute": 44}
